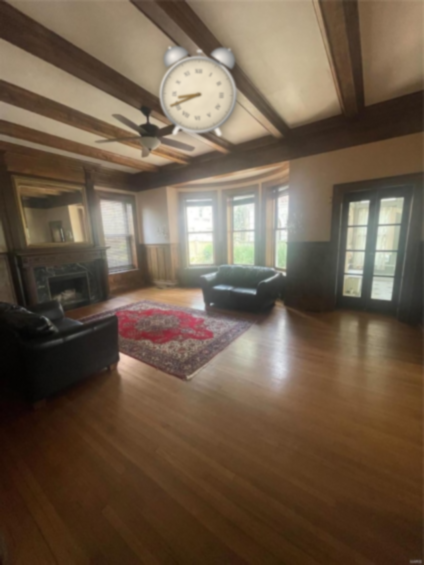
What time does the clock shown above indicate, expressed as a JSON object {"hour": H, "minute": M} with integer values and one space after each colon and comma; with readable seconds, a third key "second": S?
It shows {"hour": 8, "minute": 41}
